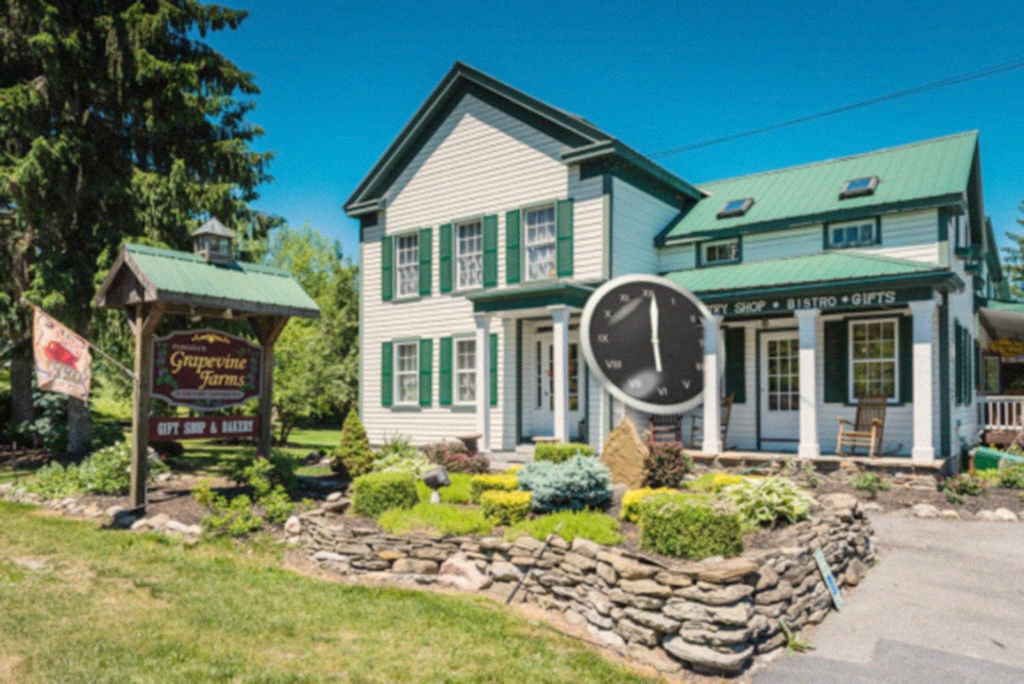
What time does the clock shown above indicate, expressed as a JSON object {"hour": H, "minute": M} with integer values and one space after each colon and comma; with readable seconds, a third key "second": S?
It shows {"hour": 6, "minute": 1}
